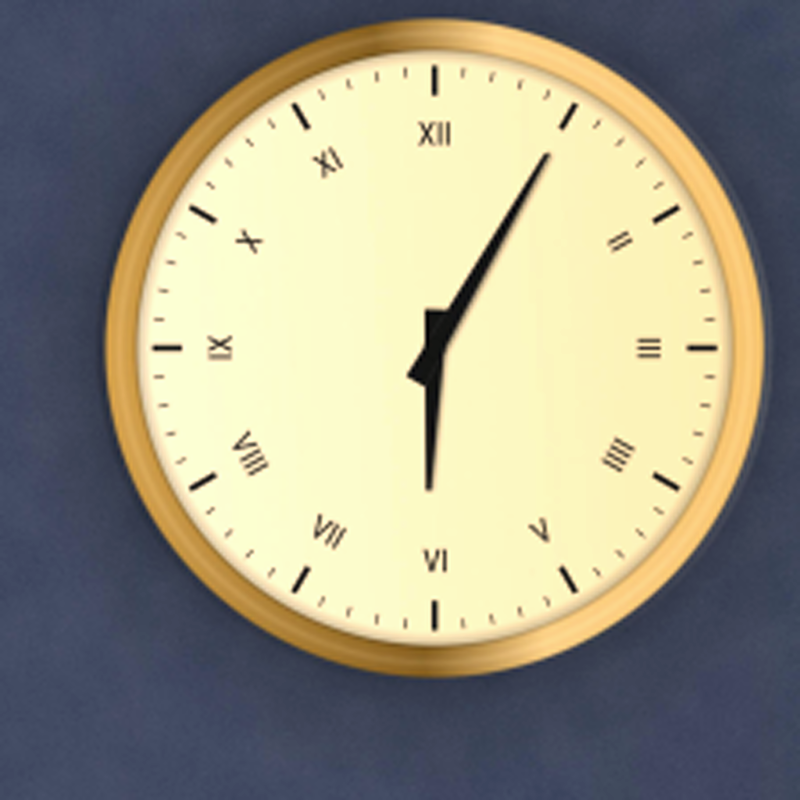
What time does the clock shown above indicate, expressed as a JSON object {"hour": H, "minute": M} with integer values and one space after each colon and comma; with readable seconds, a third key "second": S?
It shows {"hour": 6, "minute": 5}
